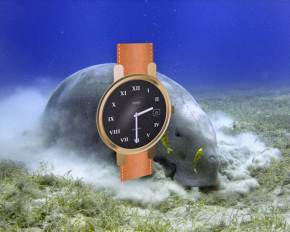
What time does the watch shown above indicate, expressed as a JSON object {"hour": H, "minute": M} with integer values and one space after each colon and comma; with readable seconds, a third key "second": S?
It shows {"hour": 2, "minute": 30}
